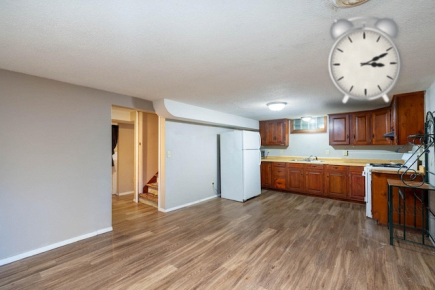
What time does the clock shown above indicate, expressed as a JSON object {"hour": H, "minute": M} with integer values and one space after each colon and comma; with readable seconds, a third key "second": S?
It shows {"hour": 3, "minute": 11}
